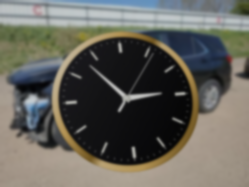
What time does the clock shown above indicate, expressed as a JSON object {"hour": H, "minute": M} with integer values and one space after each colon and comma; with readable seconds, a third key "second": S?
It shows {"hour": 2, "minute": 53, "second": 6}
